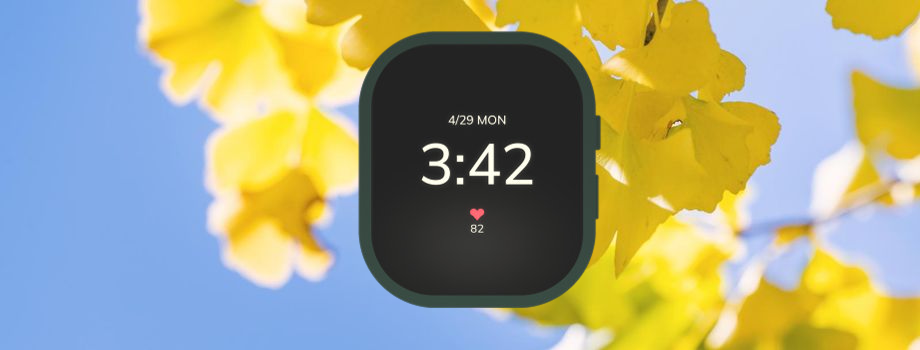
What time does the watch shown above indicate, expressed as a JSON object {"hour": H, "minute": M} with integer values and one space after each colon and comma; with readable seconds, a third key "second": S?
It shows {"hour": 3, "minute": 42}
